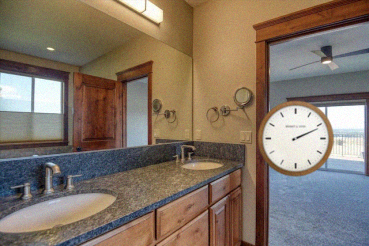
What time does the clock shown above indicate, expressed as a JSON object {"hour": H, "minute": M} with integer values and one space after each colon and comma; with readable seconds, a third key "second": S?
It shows {"hour": 2, "minute": 11}
